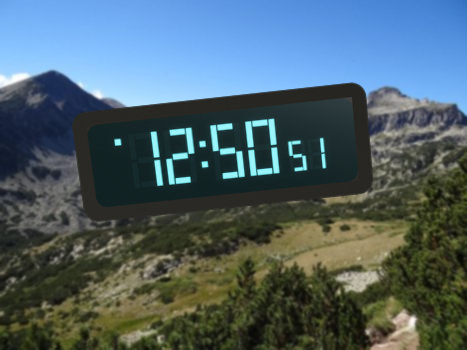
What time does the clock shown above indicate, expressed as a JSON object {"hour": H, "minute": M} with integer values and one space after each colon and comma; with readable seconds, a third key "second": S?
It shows {"hour": 12, "minute": 50, "second": 51}
